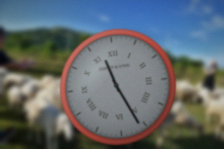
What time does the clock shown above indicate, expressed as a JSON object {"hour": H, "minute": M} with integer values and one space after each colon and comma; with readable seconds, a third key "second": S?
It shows {"hour": 11, "minute": 26}
